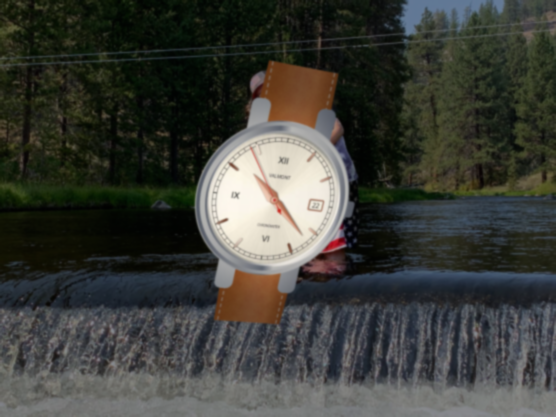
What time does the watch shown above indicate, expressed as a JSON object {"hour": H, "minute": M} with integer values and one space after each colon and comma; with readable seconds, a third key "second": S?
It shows {"hour": 10, "minute": 21, "second": 54}
